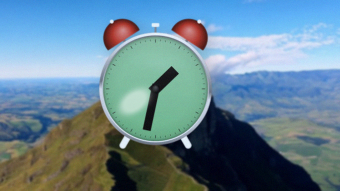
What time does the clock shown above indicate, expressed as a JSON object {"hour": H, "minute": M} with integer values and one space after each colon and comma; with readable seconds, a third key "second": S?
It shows {"hour": 1, "minute": 32}
